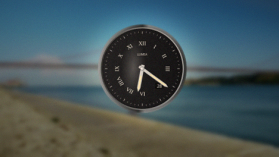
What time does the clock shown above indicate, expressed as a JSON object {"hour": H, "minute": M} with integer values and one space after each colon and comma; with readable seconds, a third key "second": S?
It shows {"hour": 6, "minute": 21}
